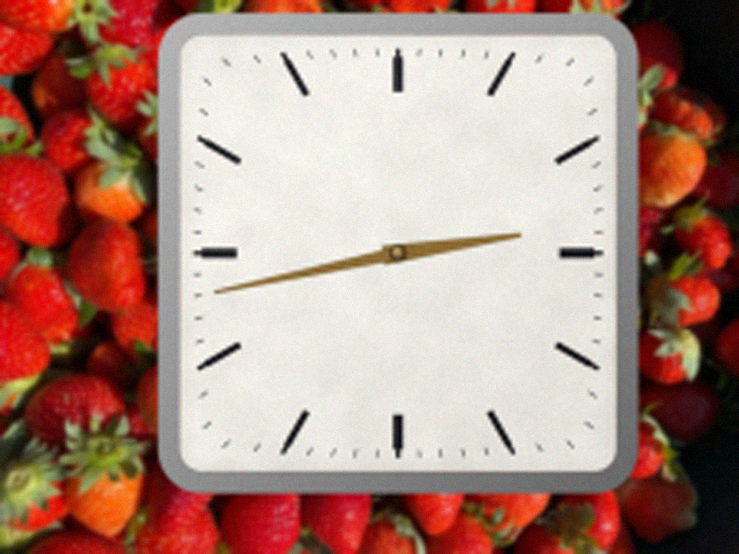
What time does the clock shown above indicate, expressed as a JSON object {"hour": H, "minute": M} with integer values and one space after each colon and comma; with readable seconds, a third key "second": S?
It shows {"hour": 2, "minute": 43}
